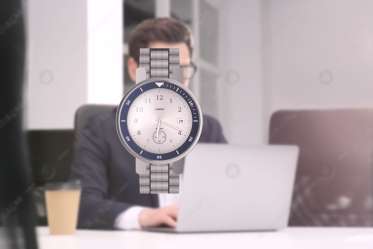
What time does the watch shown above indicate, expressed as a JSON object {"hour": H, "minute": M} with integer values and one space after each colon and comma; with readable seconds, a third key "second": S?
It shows {"hour": 6, "minute": 19}
